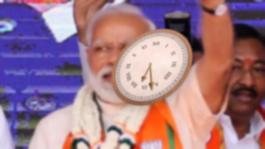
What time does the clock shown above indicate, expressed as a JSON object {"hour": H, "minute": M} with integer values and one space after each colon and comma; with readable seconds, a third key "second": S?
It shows {"hour": 6, "minute": 27}
